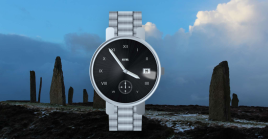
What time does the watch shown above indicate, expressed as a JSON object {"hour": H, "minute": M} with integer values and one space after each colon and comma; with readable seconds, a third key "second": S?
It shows {"hour": 3, "minute": 54}
